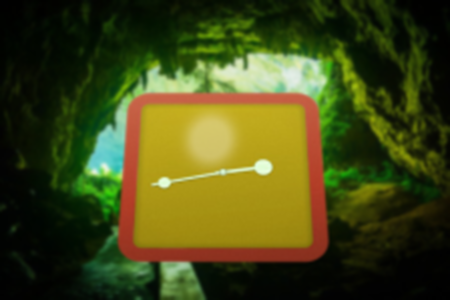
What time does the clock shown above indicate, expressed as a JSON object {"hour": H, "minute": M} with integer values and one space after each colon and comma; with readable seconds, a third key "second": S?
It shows {"hour": 2, "minute": 43}
